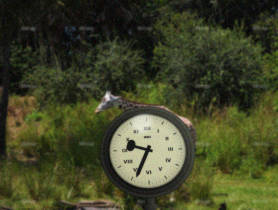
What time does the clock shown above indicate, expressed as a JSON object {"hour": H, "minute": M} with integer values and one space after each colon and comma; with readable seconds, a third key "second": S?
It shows {"hour": 9, "minute": 34}
